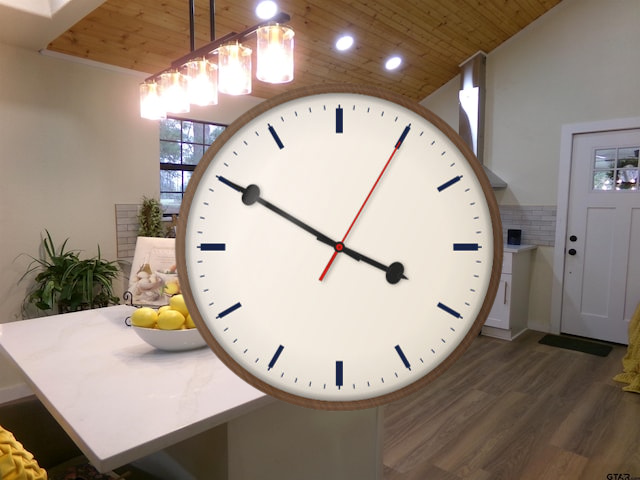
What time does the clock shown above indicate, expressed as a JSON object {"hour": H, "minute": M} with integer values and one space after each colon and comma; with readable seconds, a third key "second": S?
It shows {"hour": 3, "minute": 50, "second": 5}
